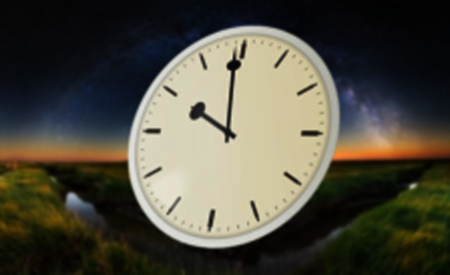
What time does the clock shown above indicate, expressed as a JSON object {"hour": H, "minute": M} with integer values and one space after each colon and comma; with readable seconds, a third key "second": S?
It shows {"hour": 9, "minute": 59}
